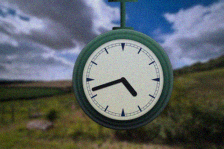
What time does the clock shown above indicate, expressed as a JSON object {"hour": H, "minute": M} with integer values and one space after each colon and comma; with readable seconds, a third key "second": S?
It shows {"hour": 4, "minute": 42}
